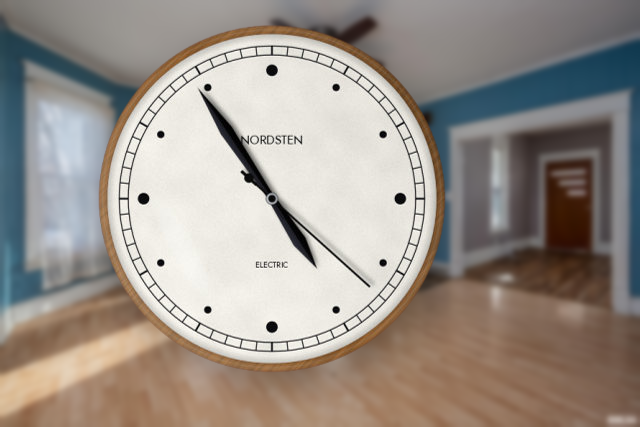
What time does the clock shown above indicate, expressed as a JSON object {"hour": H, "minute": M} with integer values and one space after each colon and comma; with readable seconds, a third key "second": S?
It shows {"hour": 4, "minute": 54, "second": 22}
